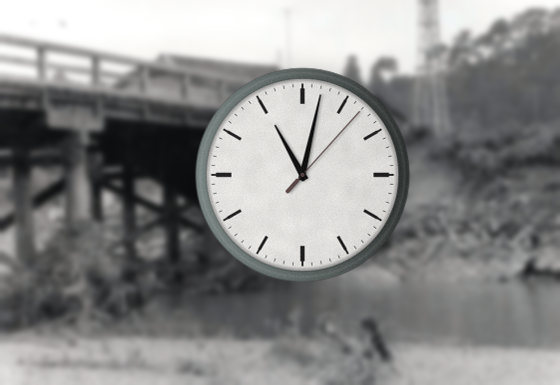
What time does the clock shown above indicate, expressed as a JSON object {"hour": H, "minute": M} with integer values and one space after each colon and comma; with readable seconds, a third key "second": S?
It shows {"hour": 11, "minute": 2, "second": 7}
